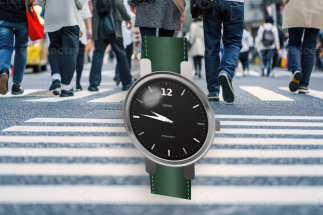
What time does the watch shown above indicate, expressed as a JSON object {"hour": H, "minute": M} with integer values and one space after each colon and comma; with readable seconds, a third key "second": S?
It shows {"hour": 9, "minute": 46}
